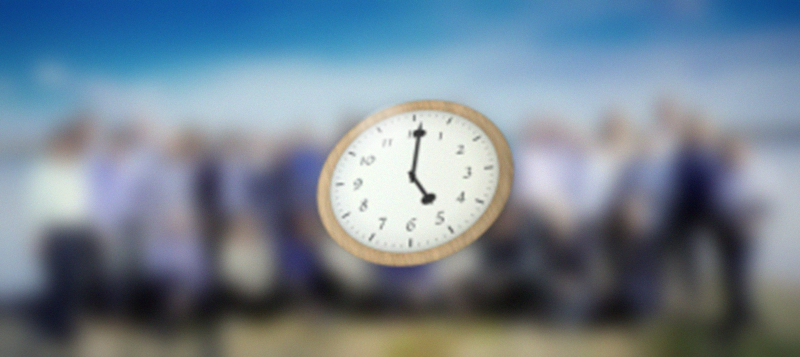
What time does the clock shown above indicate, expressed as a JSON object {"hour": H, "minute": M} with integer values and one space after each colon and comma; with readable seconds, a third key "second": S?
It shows {"hour": 5, "minute": 1}
